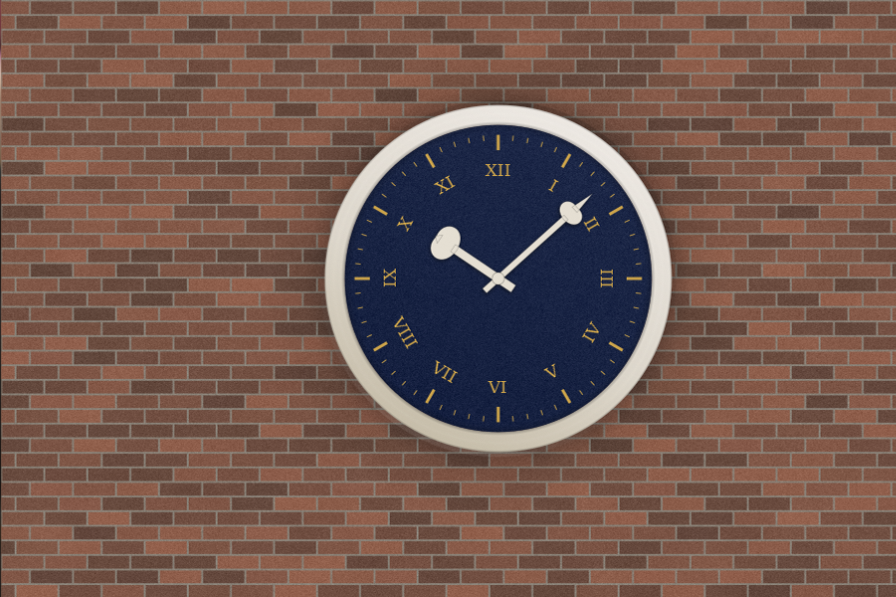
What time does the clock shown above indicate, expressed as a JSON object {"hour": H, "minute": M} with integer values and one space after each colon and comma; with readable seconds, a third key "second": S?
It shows {"hour": 10, "minute": 8}
